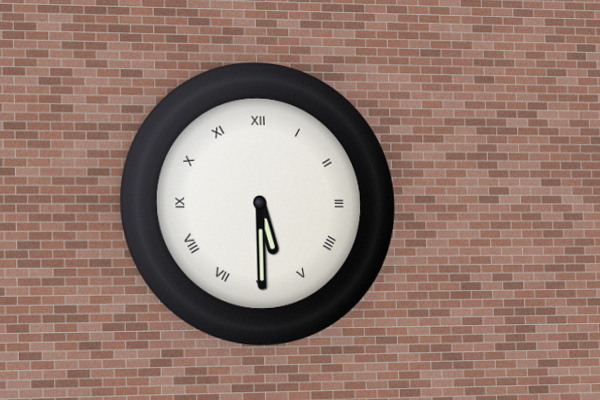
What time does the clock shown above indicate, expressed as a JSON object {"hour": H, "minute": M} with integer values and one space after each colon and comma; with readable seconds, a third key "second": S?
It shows {"hour": 5, "minute": 30}
